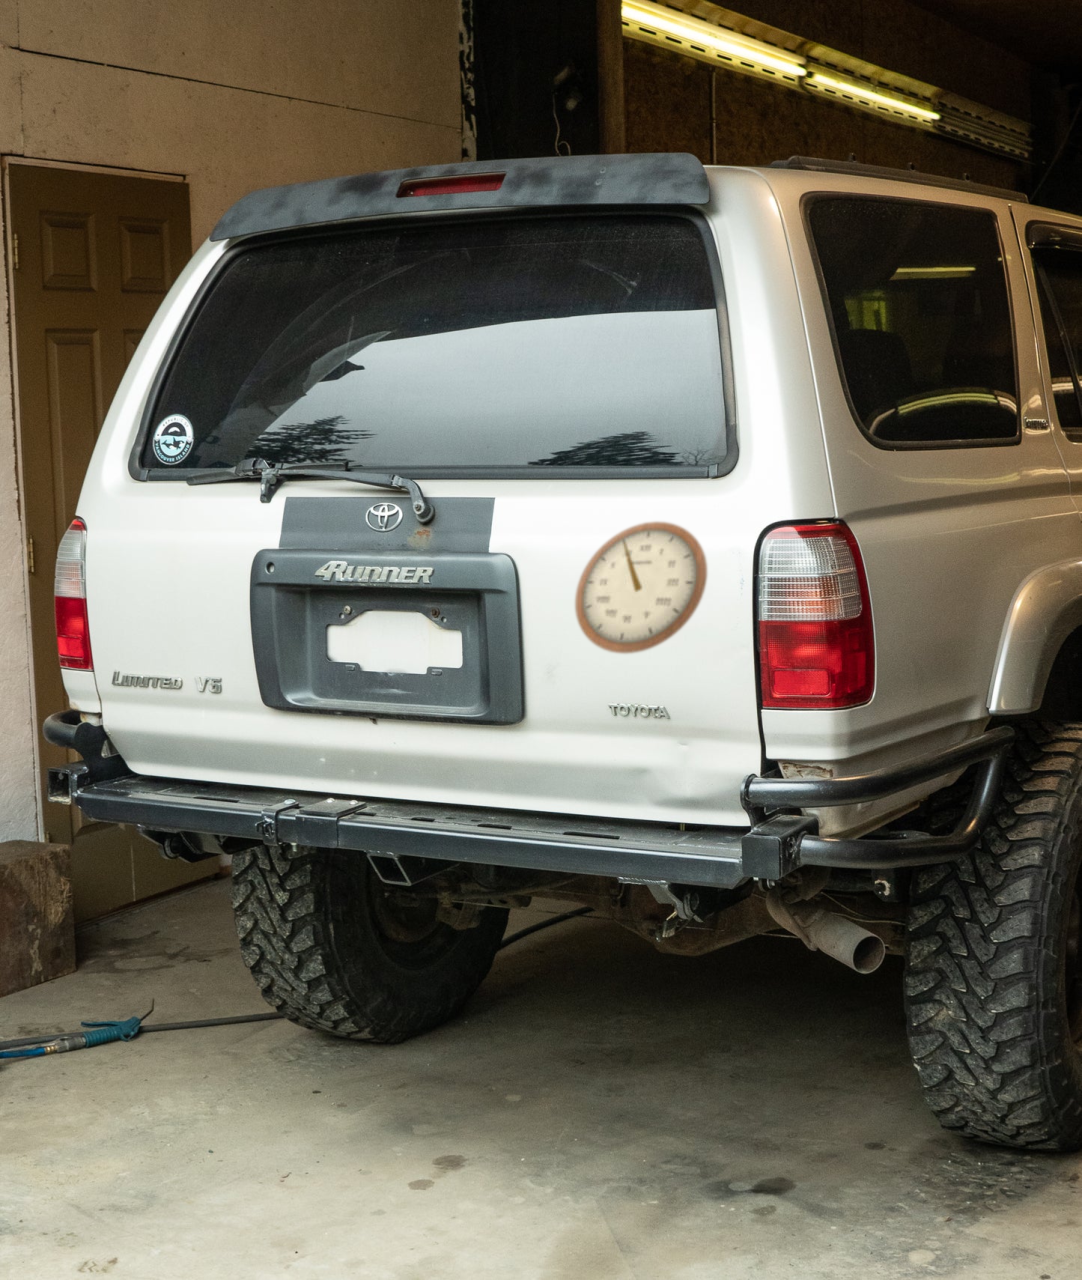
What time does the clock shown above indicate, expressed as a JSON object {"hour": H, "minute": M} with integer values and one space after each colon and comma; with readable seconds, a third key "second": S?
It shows {"hour": 10, "minute": 55}
